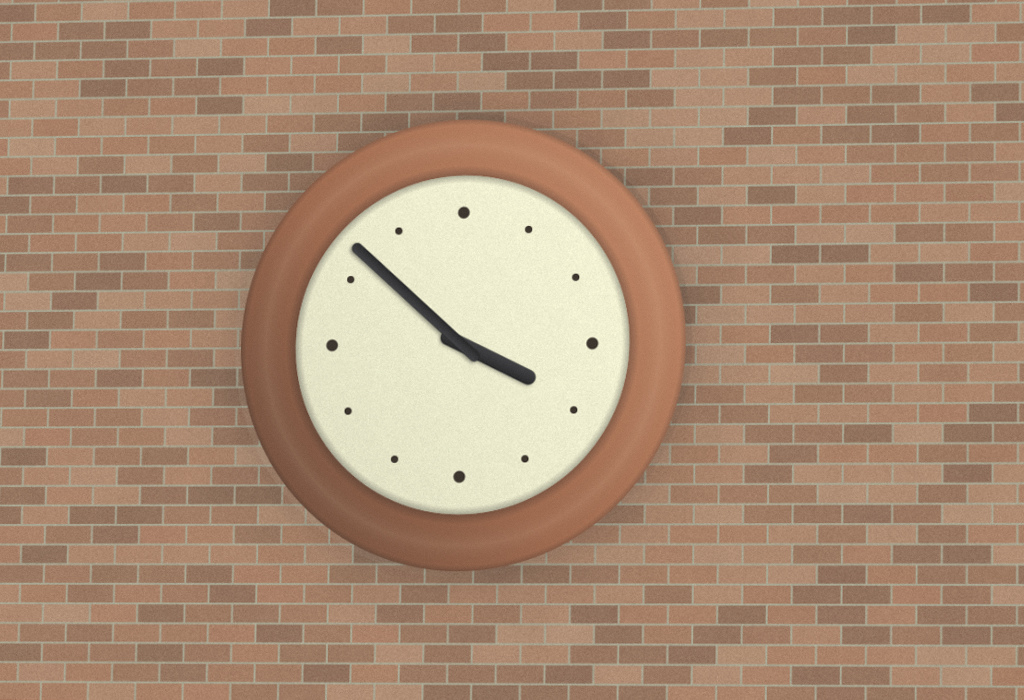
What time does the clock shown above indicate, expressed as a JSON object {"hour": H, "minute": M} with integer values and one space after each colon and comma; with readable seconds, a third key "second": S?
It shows {"hour": 3, "minute": 52}
